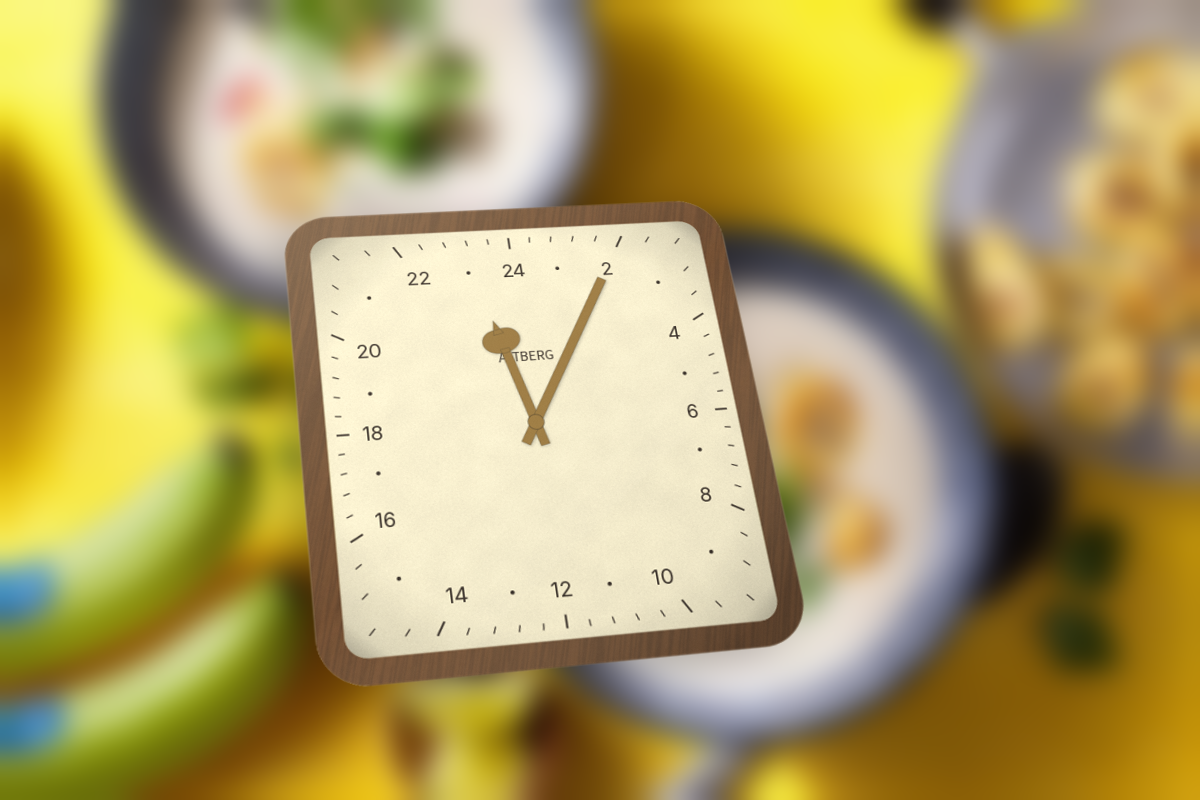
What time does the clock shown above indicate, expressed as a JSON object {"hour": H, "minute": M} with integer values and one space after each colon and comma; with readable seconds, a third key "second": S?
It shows {"hour": 23, "minute": 5}
